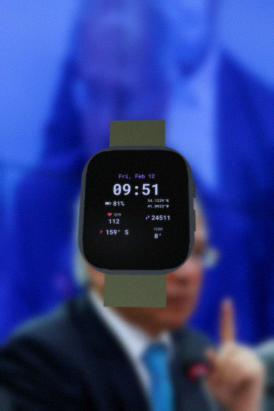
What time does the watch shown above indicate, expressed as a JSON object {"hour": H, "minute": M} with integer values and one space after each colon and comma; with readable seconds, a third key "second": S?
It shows {"hour": 9, "minute": 51}
